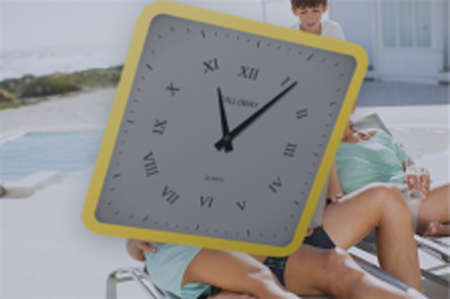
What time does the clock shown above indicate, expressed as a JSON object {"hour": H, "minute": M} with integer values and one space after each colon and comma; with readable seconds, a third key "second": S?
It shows {"hour": 11, "minute": 6}
